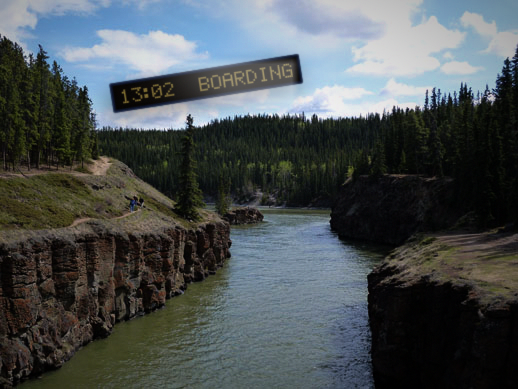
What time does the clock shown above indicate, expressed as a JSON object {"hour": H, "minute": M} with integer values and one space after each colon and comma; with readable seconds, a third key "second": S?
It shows {"hour": 13, "minute": 2}
